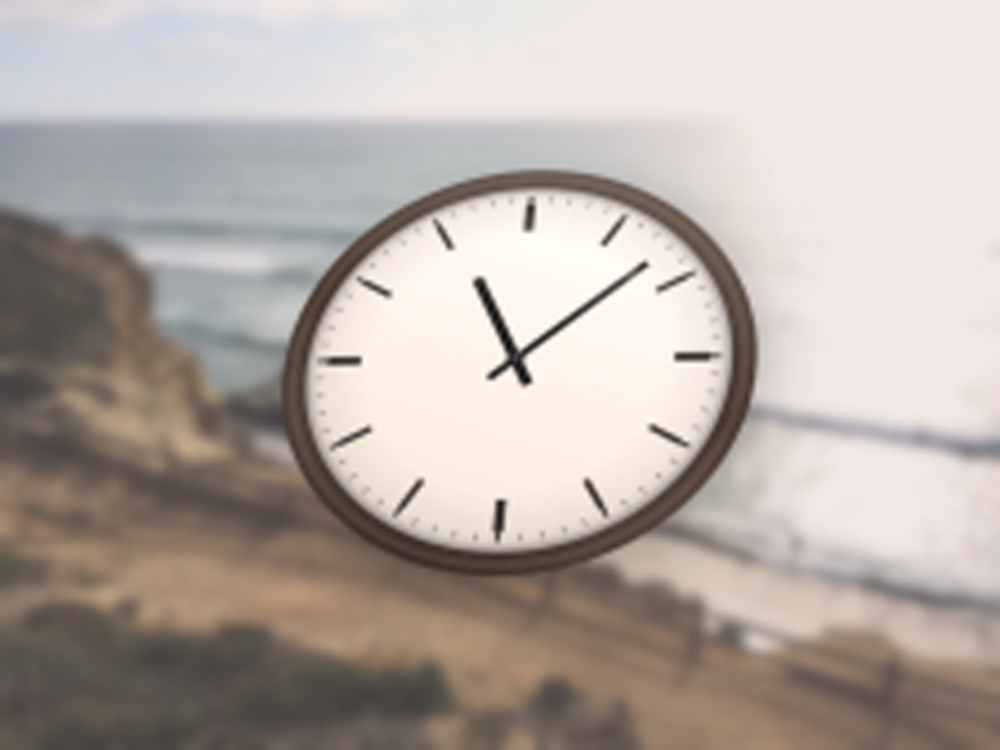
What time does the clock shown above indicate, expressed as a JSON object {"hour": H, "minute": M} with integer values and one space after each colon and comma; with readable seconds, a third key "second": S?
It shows {"hour": 11, "minute": 8}
